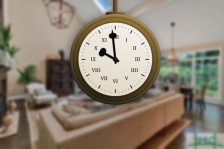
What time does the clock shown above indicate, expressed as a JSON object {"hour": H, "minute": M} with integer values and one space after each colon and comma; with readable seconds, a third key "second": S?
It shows {"hour": 9, "minute": 59}
